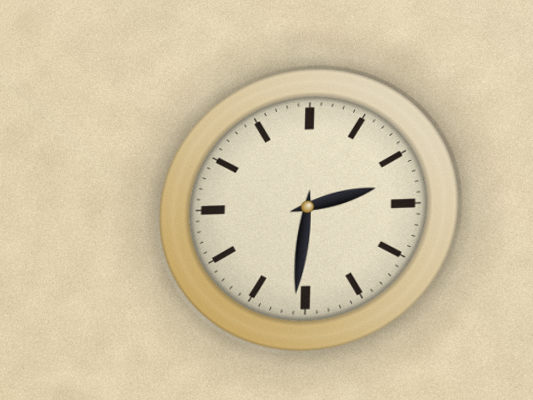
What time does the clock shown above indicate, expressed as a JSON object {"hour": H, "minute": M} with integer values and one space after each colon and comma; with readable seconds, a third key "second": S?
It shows {"hour": 2, "minute": 31}
